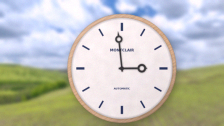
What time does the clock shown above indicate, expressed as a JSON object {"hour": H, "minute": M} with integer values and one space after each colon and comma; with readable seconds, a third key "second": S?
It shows {"hour": 2, "minute": 59}
